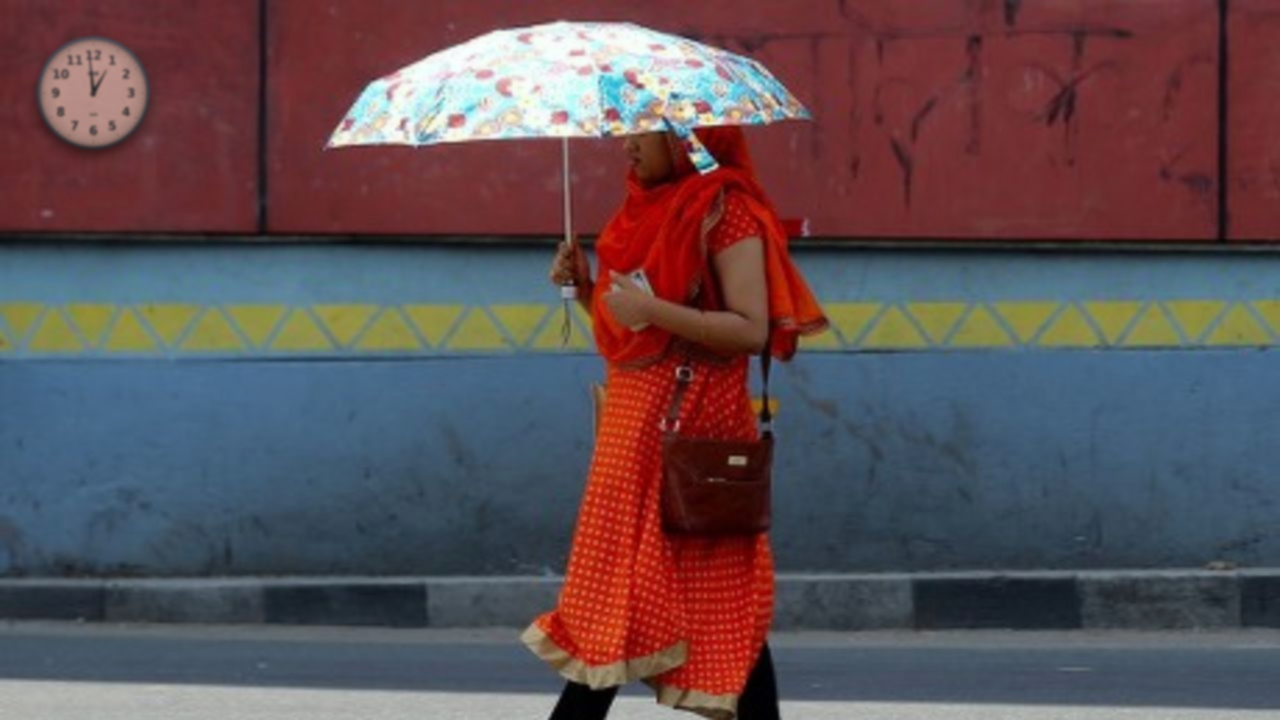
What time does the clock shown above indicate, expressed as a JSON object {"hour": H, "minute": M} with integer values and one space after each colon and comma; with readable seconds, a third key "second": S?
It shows {"hour": 12, "minute": 59}
